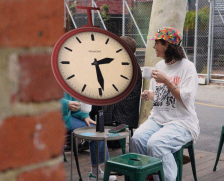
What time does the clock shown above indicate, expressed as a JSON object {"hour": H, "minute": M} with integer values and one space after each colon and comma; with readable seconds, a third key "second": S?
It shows {"hour": 2, "minute": 29}
